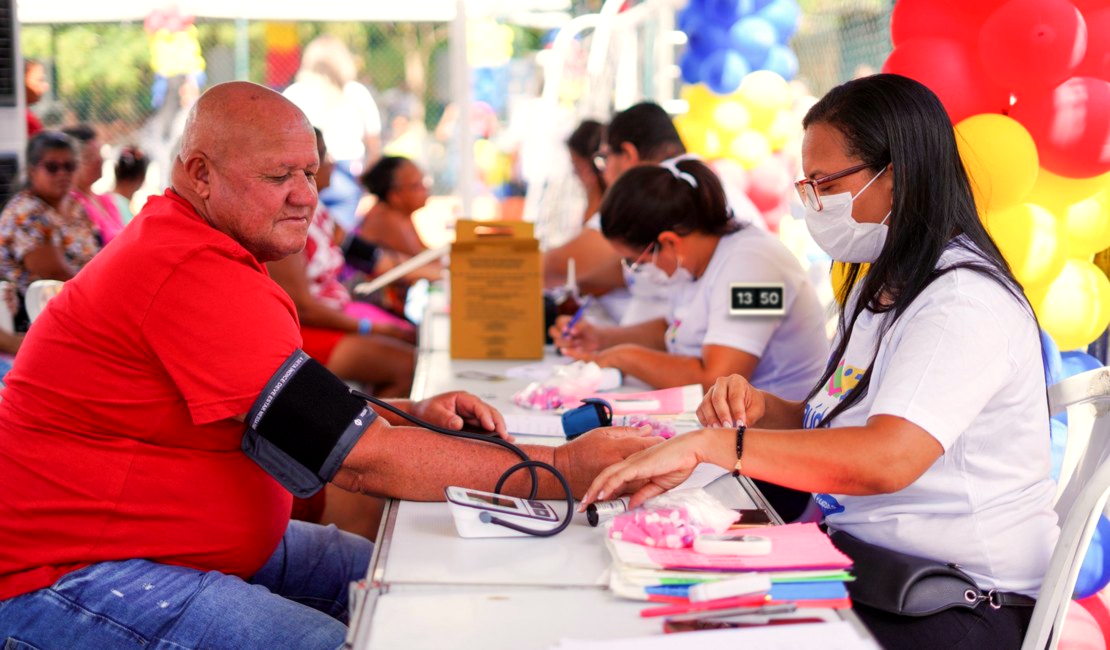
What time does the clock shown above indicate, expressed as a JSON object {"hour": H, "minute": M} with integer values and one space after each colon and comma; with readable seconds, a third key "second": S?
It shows {"hour": 13, "minute": 50}
